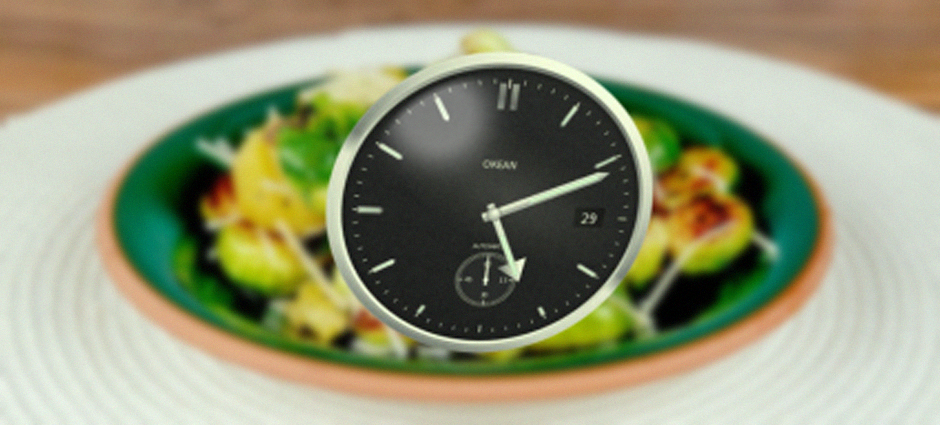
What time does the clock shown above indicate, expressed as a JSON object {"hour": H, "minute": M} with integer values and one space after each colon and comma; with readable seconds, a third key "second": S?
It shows {"hour": 5, "minute": 11}
